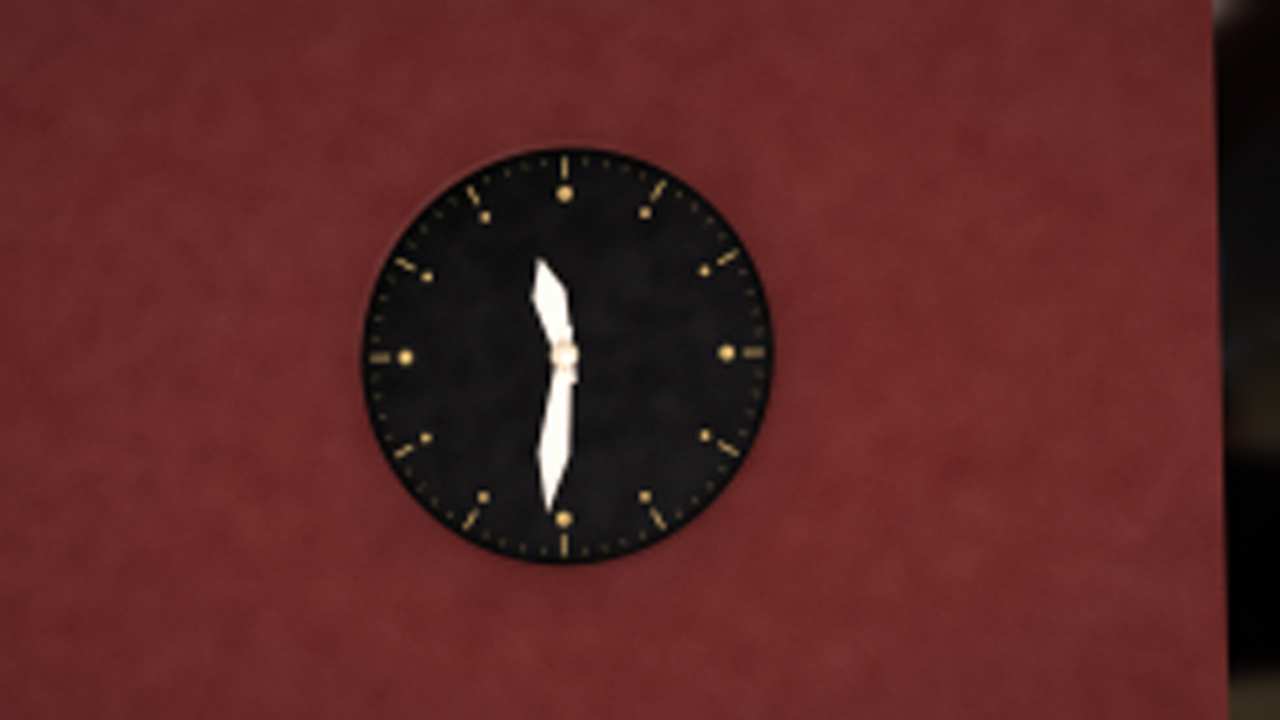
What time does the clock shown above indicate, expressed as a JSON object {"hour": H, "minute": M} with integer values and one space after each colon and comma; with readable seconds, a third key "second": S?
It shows {"hour": 11, "minute": 31}
